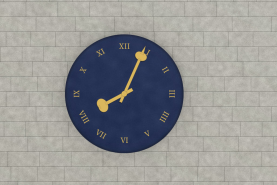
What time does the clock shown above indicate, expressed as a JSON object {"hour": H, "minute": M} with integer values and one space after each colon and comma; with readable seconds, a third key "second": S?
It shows {"hour": 8, "minute": 4}
